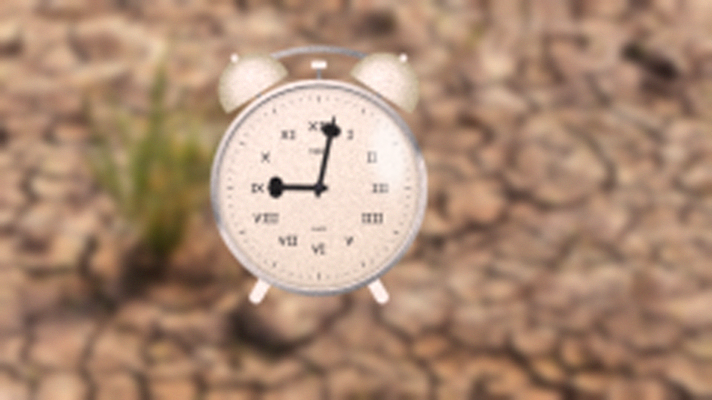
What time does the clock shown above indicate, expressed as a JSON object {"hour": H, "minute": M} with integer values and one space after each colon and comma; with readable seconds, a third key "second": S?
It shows {"hour": 9, "minute": 2}
